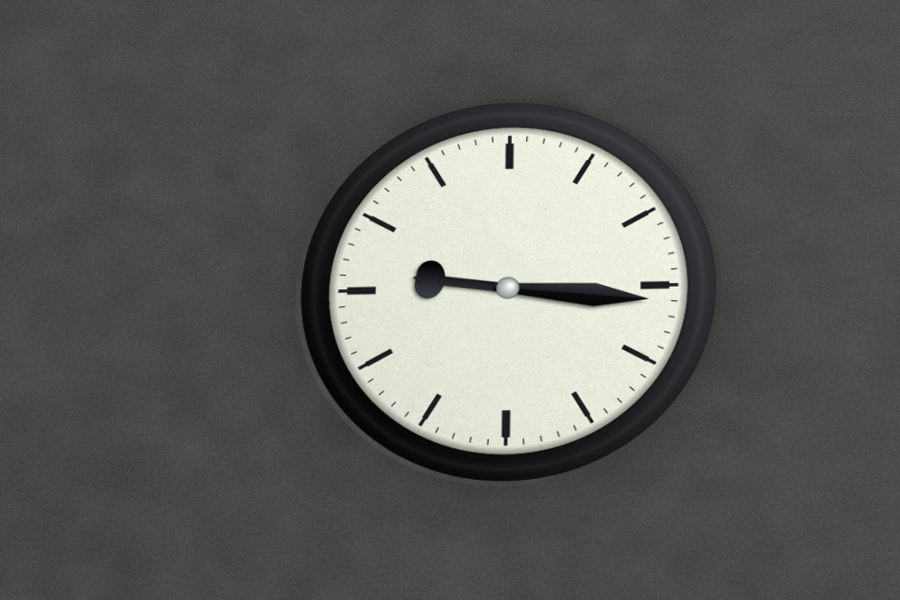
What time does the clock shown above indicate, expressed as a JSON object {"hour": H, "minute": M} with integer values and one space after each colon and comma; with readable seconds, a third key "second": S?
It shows {"hour": 9, "minute": 16}
